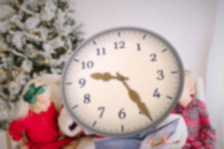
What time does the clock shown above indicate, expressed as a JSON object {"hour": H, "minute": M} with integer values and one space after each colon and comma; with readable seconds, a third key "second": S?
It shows {"hour": 9, "minute": 25}
